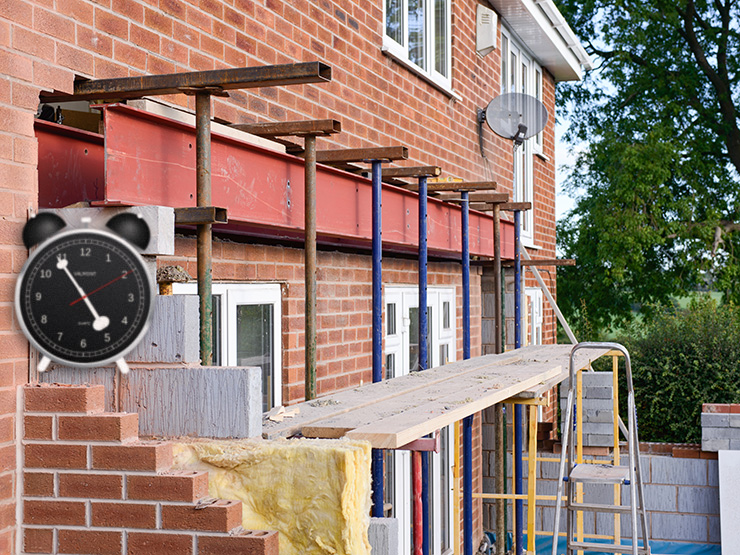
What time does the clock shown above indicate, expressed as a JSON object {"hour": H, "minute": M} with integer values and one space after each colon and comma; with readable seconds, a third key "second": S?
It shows {"hour": 4, "minute": 54, "second": 10}
